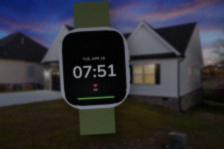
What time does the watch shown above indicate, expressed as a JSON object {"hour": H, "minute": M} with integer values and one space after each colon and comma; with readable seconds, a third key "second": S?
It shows {"hour": 7, "minute": 51}
